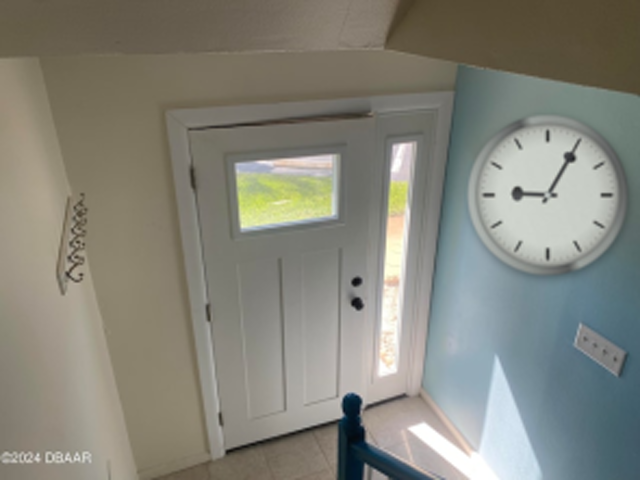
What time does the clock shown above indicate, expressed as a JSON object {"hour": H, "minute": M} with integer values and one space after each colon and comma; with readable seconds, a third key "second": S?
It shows {"hour": 9, "minute": 5}
